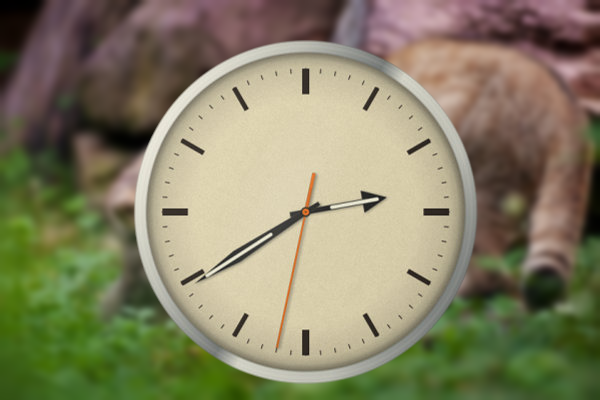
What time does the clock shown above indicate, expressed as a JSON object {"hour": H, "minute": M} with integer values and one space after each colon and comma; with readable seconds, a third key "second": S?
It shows {"hour": 2, "minute": 39, "second": 32}
